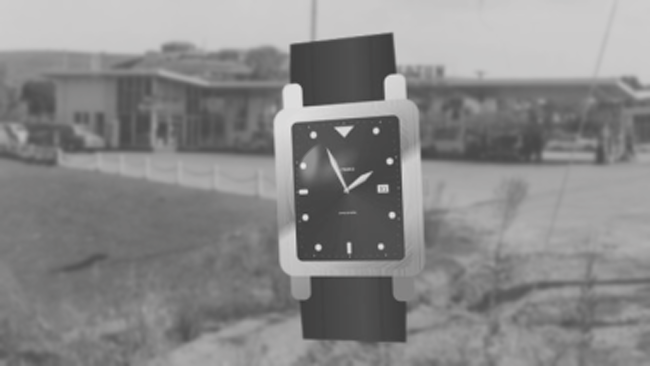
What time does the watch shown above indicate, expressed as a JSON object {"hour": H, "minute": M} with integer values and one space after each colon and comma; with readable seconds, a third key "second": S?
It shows {"hour": 1, "minute": 56}
